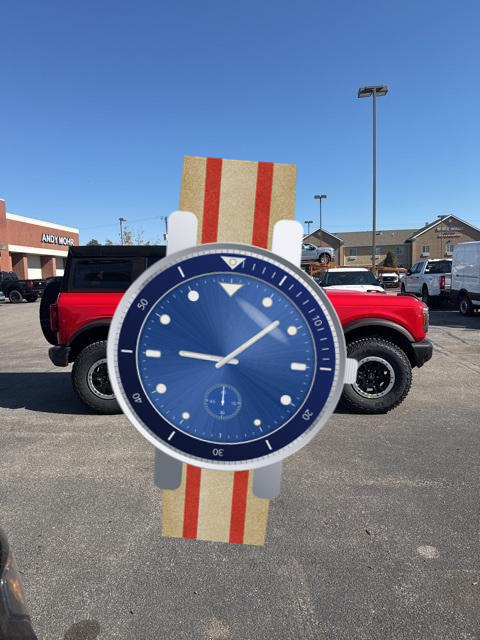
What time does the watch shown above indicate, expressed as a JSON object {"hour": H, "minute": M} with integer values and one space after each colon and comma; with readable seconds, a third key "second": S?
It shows {"hour": 9, "minute": 8}
